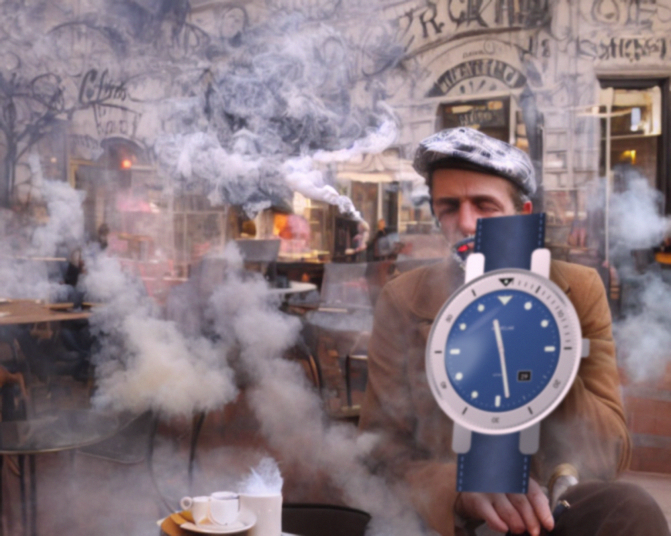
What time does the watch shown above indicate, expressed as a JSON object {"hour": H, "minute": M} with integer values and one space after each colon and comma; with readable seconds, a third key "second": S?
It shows {"hour": 11, "minute": 28}
